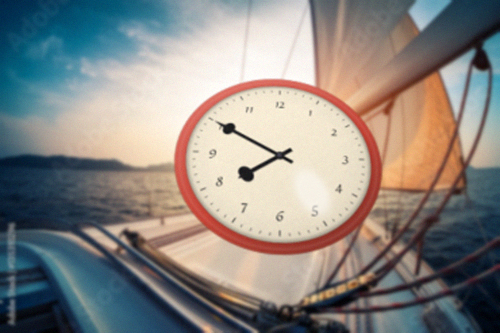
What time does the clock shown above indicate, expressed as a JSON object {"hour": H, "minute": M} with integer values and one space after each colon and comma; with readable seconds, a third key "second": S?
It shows {"hour": 7, "minute": 50}
